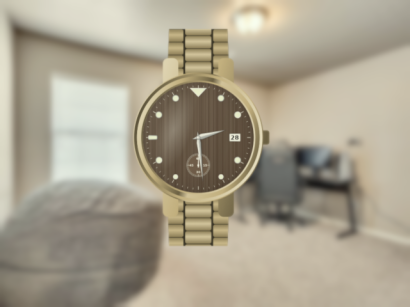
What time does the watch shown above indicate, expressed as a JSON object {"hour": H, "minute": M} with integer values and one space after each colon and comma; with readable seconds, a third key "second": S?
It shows {"hour": 2, "minute": 29}
